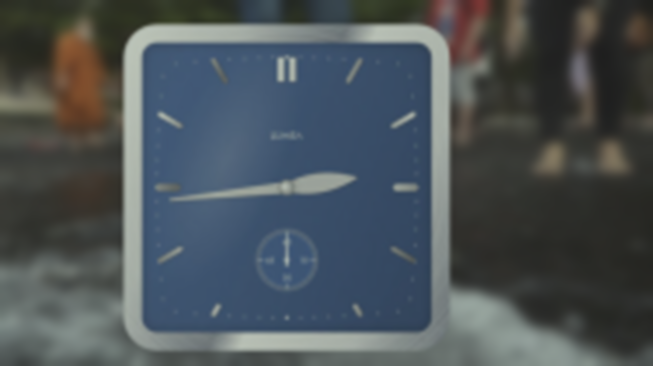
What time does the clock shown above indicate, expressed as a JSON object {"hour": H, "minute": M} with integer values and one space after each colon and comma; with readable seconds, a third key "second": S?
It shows {"hour": 2, "minute": 44}
